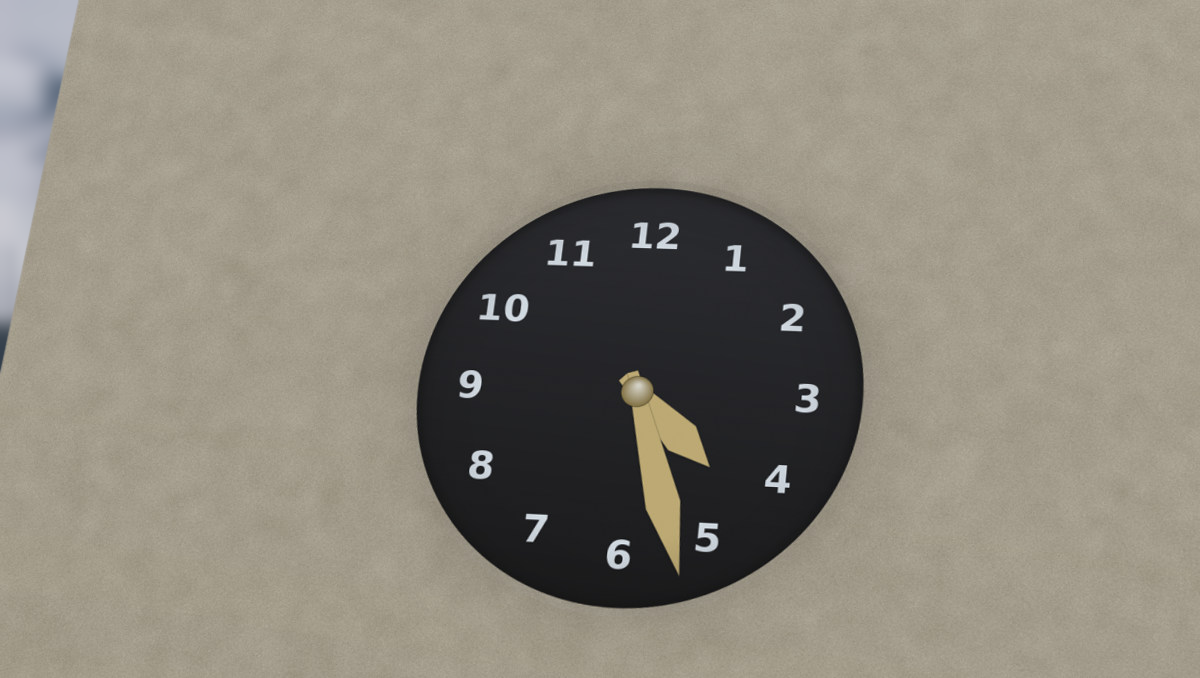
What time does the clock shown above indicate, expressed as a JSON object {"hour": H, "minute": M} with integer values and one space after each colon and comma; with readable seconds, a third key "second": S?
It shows {"hour": 4, "minute": 27}
